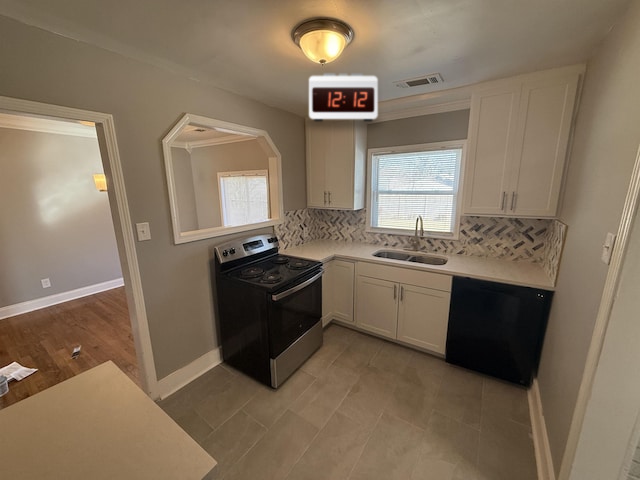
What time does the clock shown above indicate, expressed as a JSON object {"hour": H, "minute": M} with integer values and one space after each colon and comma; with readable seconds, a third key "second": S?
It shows {"hour": 12, "minute": 12}
